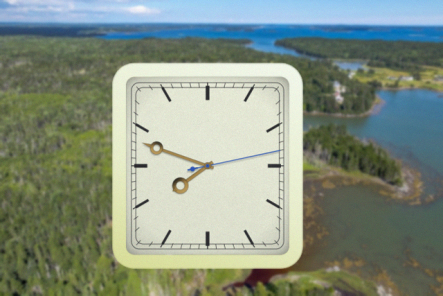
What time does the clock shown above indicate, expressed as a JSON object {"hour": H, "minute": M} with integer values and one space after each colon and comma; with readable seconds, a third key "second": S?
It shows {"hour": 7, "minute": 48, "second": 13}
